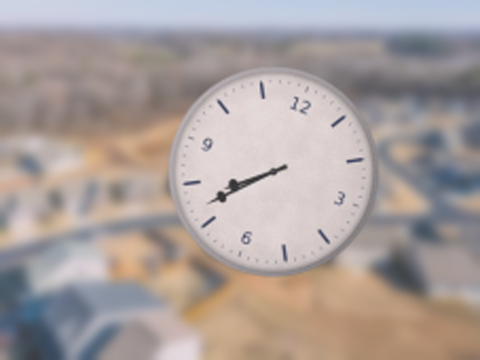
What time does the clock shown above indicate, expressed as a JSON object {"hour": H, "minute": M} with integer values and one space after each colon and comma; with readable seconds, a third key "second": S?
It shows {"hour": 7, "minute": 37}
